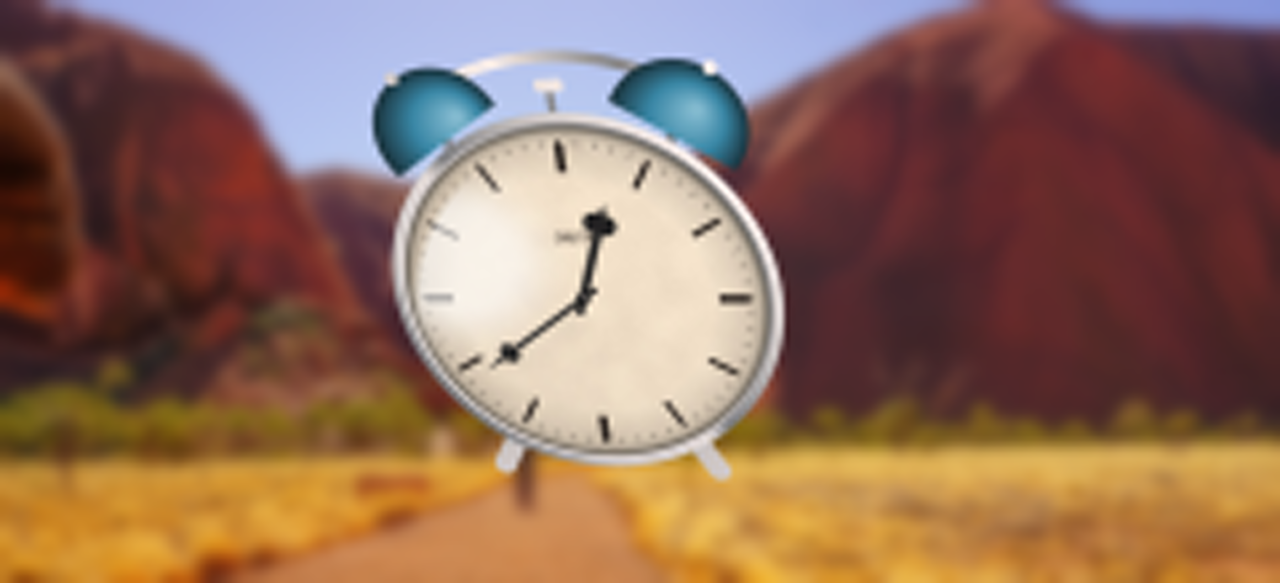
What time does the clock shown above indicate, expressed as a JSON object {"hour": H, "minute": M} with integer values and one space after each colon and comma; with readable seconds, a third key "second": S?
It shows {"hour": 12, "minute": 39}
